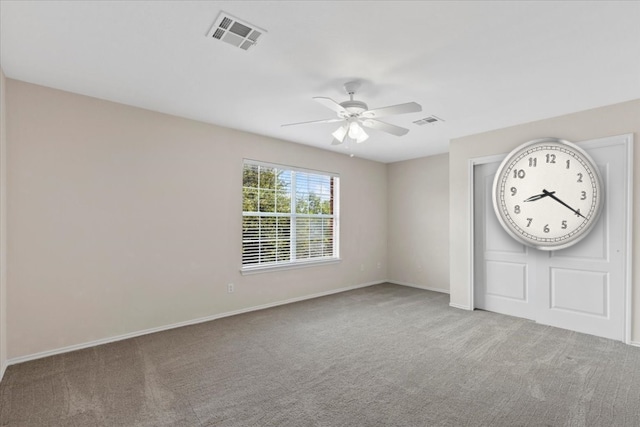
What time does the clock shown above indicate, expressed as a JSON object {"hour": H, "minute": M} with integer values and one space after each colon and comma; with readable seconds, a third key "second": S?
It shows {"hour": 8, "minute": 20}
